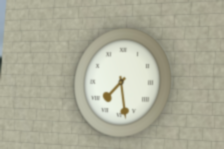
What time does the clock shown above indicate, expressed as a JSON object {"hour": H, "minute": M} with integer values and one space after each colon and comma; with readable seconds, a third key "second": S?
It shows {"hour": 7, "minute": 28}
